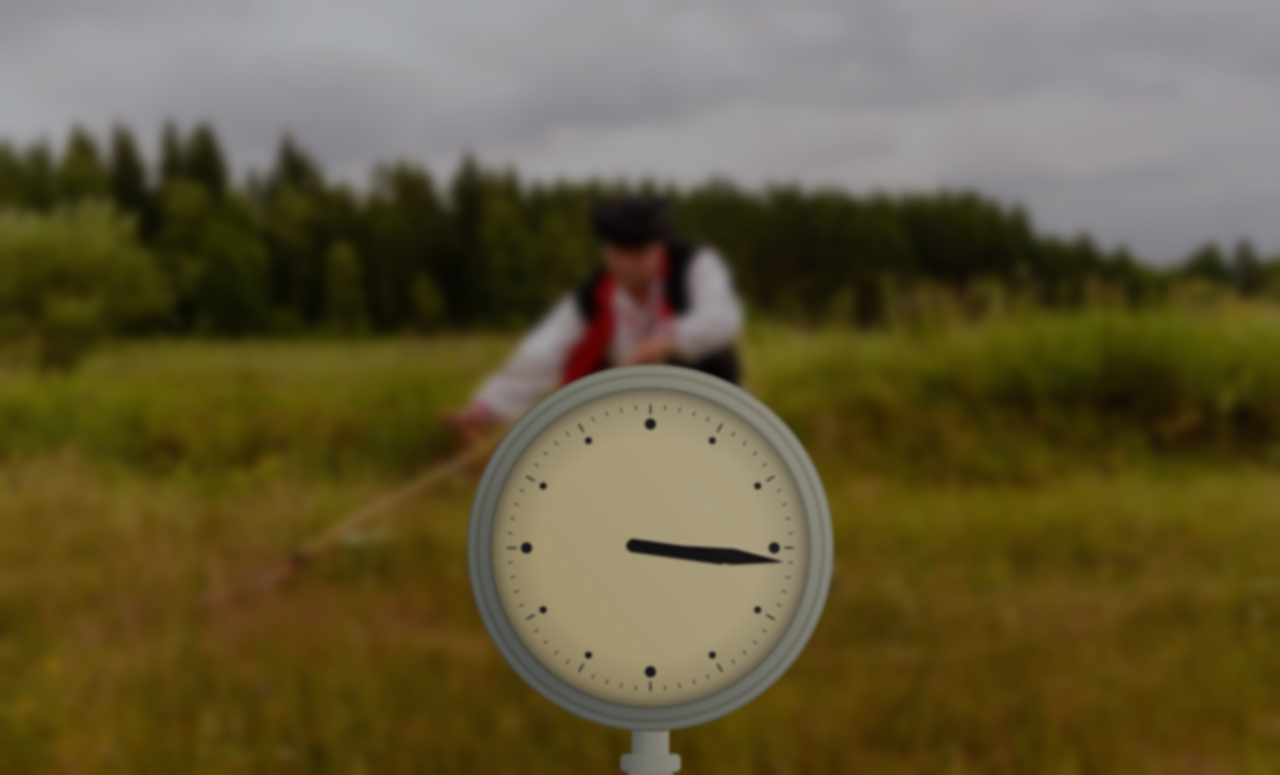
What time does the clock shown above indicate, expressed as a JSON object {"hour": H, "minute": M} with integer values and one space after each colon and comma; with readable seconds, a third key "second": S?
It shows {"hour": 3, "minute": 16}
